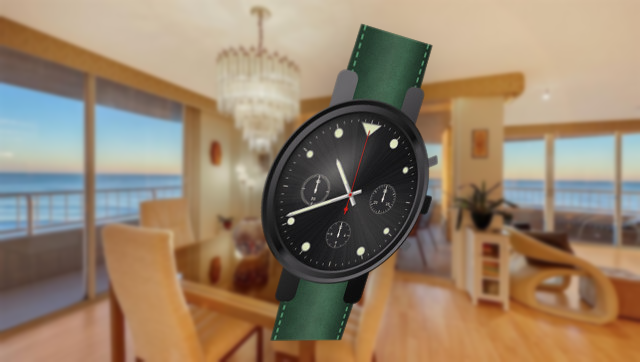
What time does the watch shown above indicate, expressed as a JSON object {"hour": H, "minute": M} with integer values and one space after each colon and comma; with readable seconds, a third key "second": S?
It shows {"hour": 10, "minute": 41}
